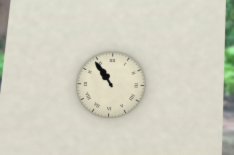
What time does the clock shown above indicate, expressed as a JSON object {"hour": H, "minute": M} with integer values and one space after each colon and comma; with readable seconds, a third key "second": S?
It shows {"hour": 10, "minute": 54}
